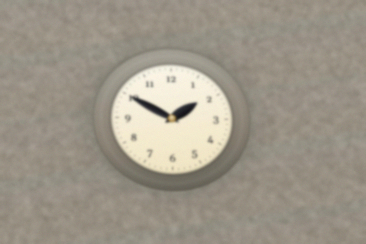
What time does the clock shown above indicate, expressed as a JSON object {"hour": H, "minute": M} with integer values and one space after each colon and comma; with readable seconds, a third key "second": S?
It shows {"hour": 1, "minute": 50}
